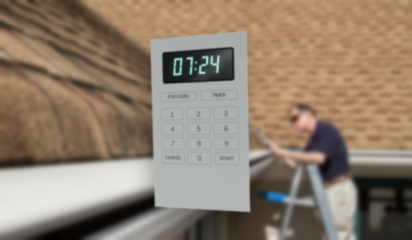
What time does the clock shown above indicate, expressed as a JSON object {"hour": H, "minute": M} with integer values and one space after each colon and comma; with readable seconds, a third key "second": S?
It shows {"hour": 7, "minute": 24}
